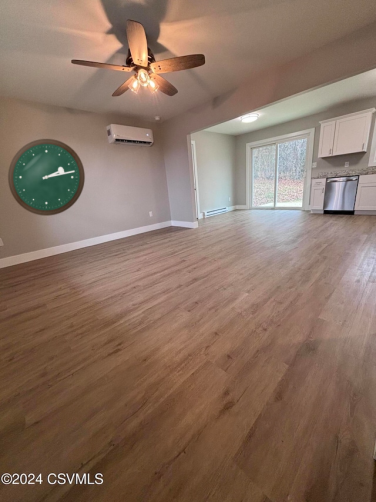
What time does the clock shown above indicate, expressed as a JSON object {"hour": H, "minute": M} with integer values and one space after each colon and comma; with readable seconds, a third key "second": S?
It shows {"hour": 2, "minute": 13}
